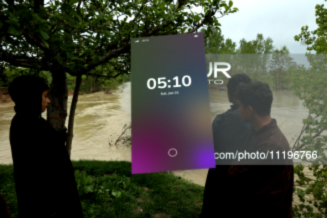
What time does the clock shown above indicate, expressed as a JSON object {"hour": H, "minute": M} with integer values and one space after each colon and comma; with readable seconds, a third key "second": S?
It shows {"hour": 5, "minute": 10}
